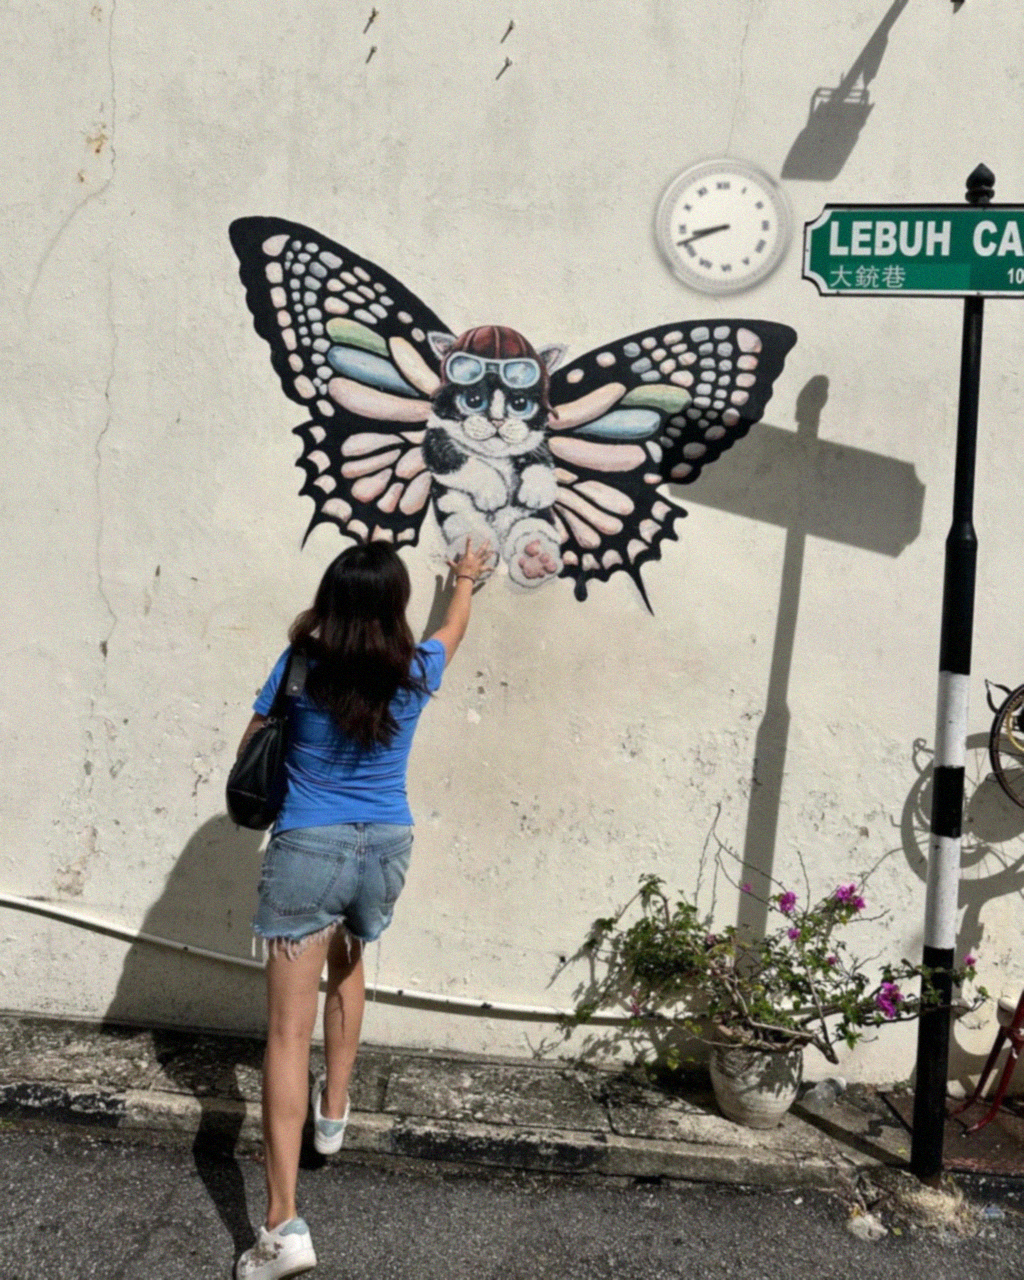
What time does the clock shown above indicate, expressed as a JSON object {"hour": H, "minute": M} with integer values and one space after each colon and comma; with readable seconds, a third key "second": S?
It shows {"hour": 8, "minute": 42}
